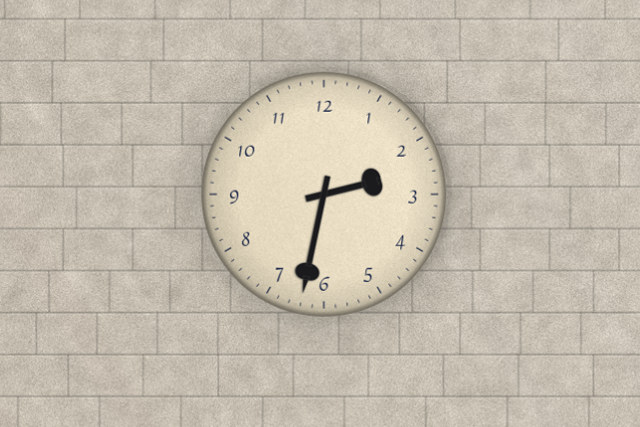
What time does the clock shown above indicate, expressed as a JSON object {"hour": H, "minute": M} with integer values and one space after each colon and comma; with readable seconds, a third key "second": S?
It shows {"hour": 2, "minute": 32}
